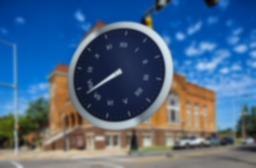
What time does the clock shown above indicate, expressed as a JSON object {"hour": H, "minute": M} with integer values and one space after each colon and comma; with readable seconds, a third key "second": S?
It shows {"hour": 7, "minute": 38}
